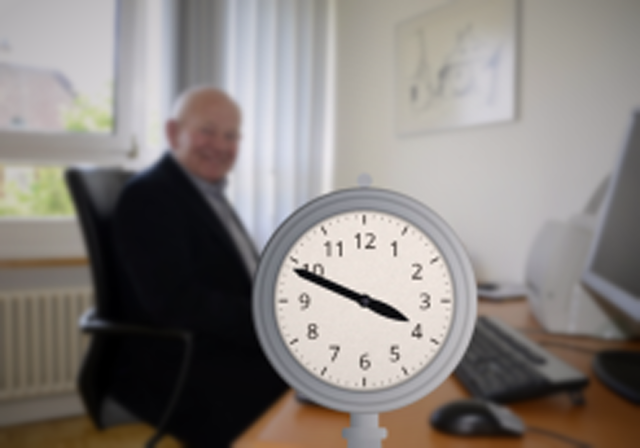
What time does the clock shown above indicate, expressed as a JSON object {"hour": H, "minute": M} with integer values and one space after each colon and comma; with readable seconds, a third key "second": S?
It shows {"hour": 3, "minute": 49}
